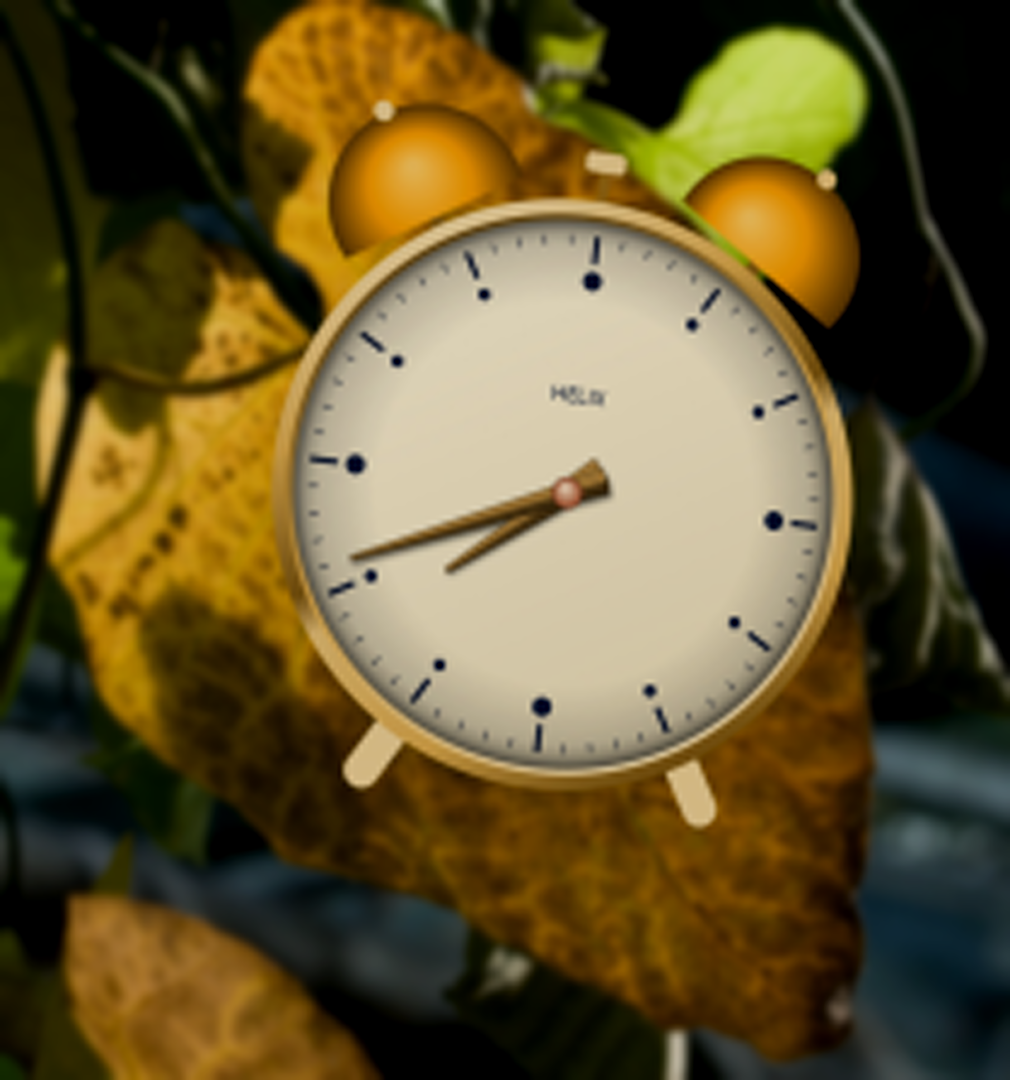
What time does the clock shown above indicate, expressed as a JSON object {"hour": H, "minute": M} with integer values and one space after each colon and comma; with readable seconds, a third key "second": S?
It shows {"hour": 7, "minute": 41}
